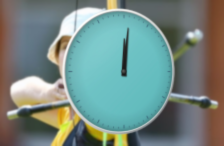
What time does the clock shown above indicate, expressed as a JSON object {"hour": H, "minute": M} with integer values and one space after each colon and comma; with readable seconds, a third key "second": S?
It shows {"hour": 12, "minute": 1}
